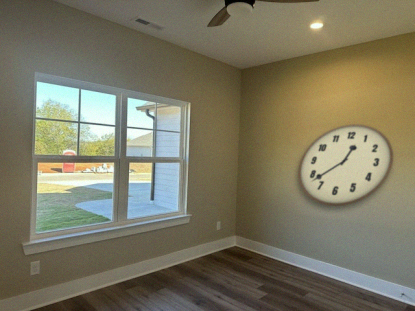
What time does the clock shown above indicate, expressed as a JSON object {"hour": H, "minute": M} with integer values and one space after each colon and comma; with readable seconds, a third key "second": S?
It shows {"hour": 12, "minute": 38}
